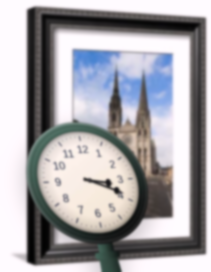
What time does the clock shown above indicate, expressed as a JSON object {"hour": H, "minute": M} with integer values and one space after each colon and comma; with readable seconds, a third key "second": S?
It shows {"hour": 3, "minute": 19}
